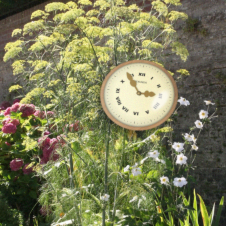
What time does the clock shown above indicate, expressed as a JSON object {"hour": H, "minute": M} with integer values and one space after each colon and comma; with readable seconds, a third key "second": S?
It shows {"hour": 2, "minute": 54}
